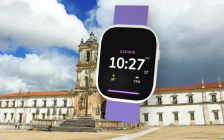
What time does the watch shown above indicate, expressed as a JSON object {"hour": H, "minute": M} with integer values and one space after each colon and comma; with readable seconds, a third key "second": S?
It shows {"hour": 10, "minute": 27}
